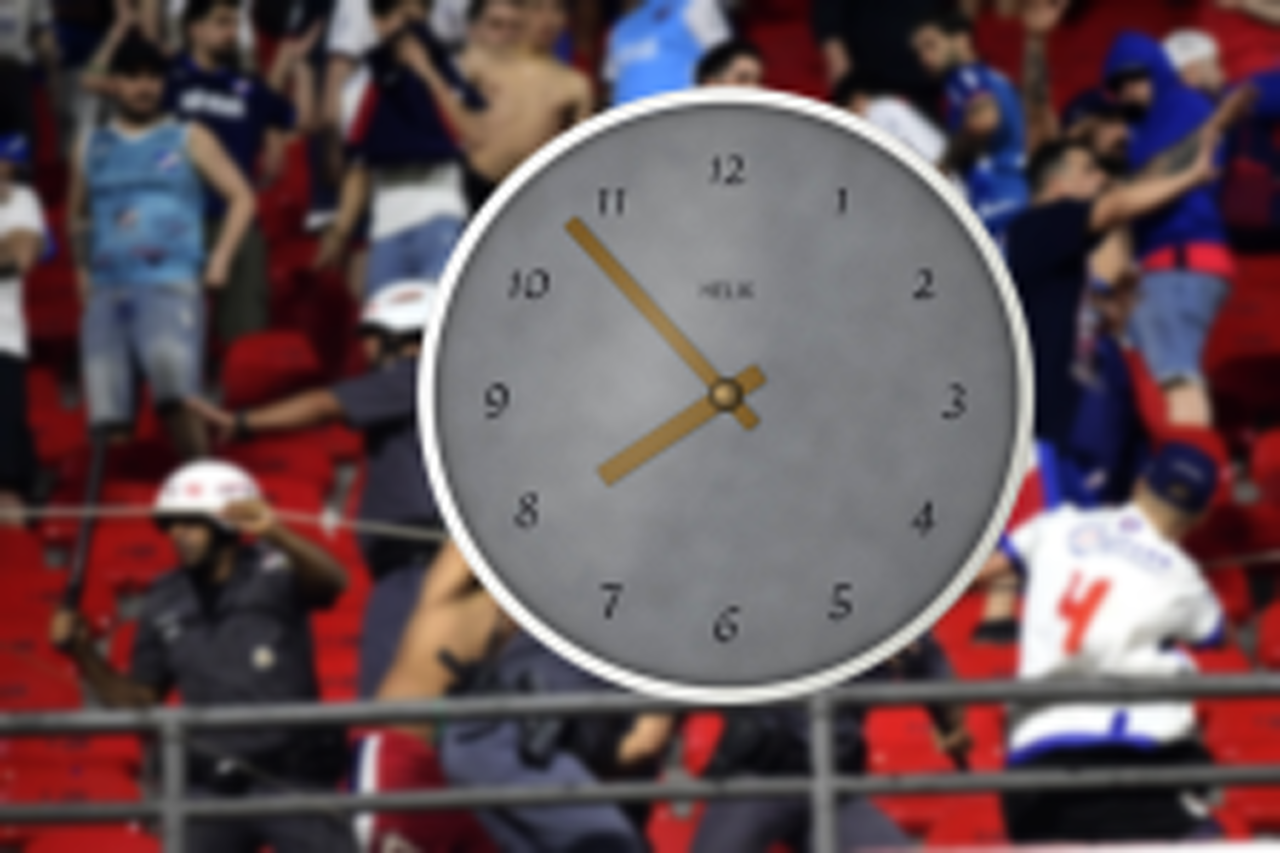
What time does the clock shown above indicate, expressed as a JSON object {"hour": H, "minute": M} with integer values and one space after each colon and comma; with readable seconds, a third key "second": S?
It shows {"hour": 7, "minute": 53}
